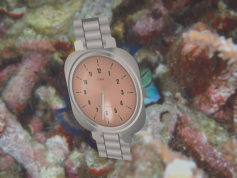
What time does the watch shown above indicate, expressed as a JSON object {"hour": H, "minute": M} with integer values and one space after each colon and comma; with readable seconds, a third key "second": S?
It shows {"hour": 6, "minute": 32}
